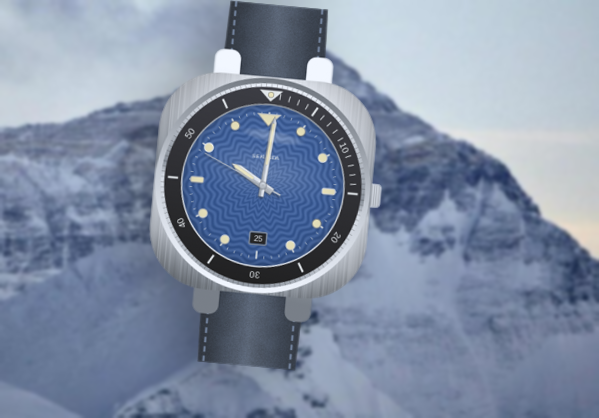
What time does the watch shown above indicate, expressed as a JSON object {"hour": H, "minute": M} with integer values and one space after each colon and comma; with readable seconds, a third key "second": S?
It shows {"hour": 10, "minute": 0, "second": 49}
